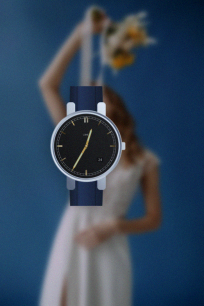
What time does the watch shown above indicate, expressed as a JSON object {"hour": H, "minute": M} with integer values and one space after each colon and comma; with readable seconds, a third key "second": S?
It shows {"hour": 12, "minute": 35}
